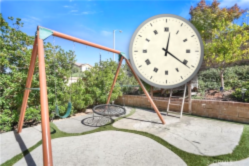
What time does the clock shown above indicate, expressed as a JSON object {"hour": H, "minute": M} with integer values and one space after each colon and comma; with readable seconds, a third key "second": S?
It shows {"hour": 12, "minute": 21}
